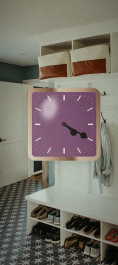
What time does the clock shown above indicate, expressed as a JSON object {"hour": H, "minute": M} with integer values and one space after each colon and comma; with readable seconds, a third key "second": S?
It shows {"hour": 4, "minute": 20}
